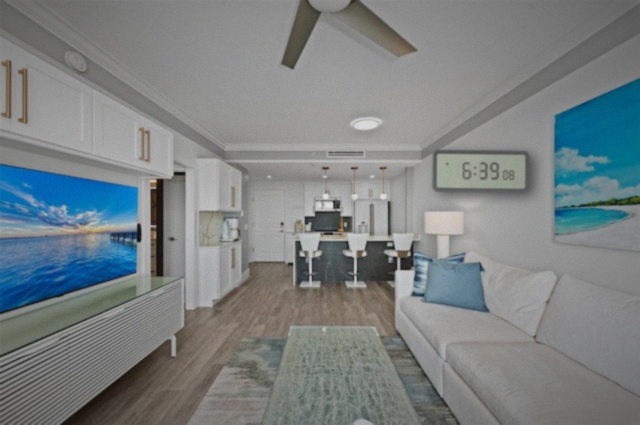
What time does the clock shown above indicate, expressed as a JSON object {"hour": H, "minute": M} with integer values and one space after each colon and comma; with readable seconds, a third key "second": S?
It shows {"hour": 6, "minute": 39}
